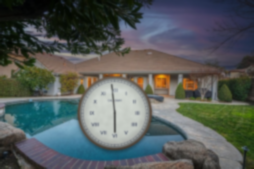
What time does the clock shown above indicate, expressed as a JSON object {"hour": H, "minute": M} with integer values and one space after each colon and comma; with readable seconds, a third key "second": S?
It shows {"hour": 5, "minute": 59}
